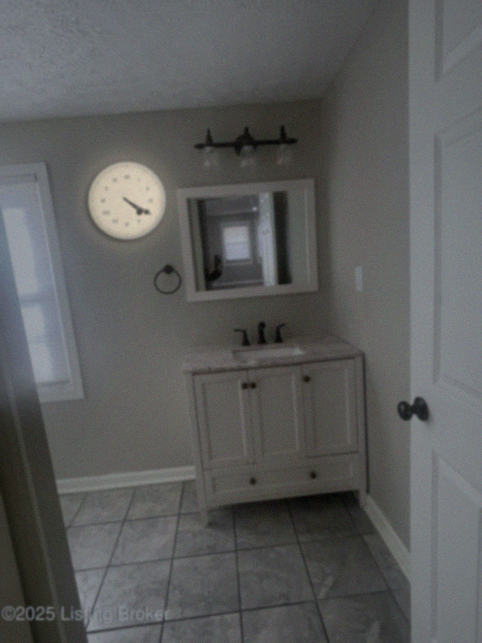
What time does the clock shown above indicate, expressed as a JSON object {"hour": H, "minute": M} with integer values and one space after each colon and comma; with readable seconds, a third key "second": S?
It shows {"hour": 4, "minute": 20}
